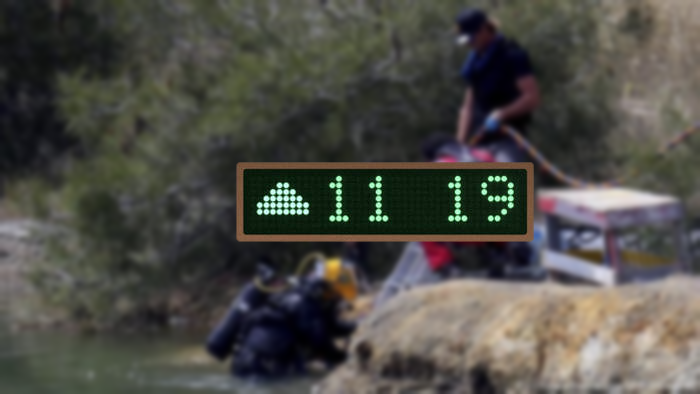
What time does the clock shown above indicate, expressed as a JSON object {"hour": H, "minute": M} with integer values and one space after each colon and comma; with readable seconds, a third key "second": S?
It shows {"hour": 11, "minute": 19}
